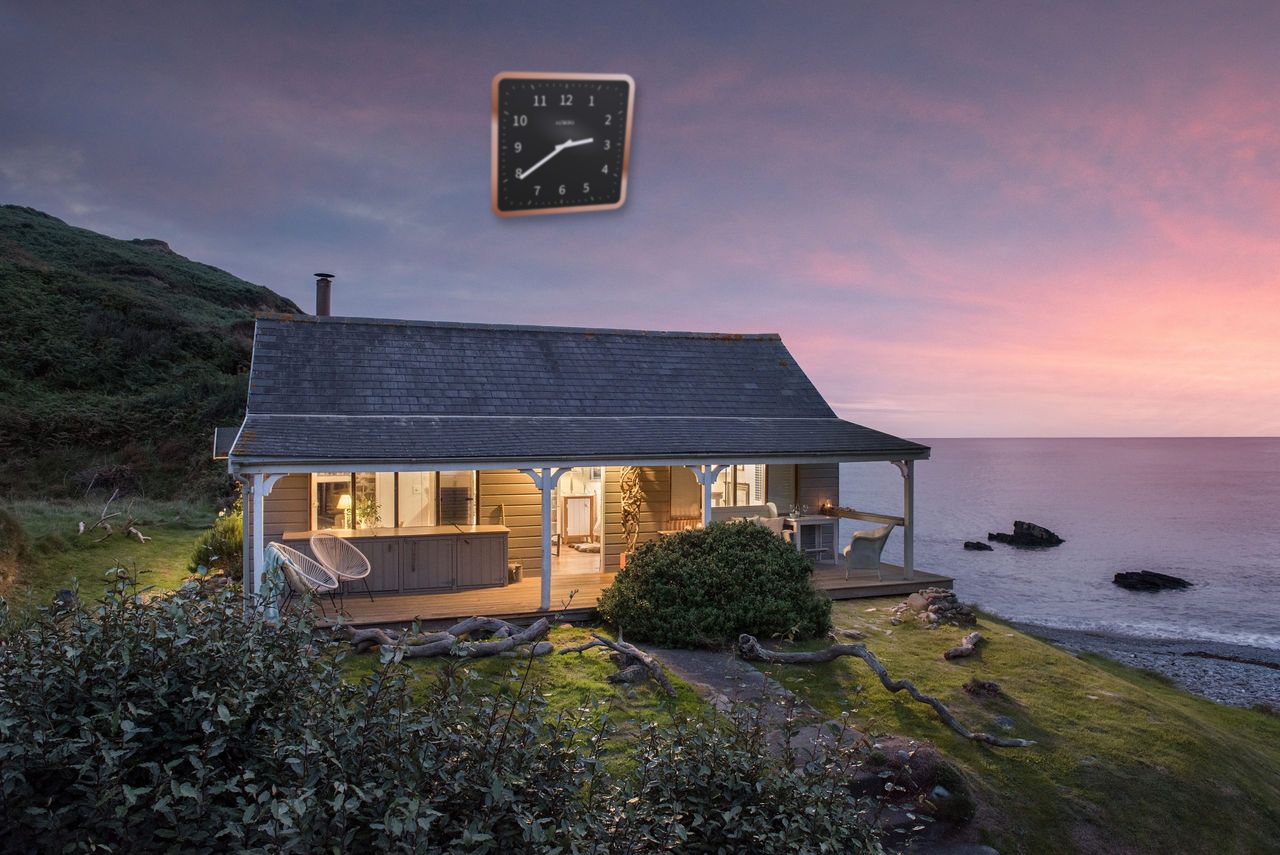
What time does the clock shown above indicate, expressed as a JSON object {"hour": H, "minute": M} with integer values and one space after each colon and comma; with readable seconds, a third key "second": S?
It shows {"hour": 2, "minute": 39}
